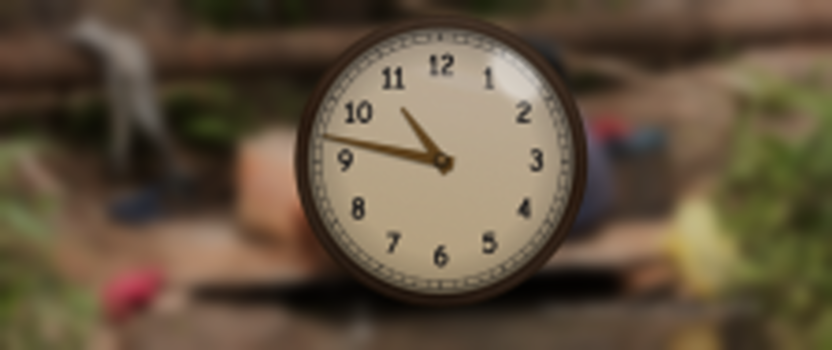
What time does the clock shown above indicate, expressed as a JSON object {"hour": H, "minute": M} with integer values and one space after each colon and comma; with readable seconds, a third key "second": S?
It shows {"hour": 10, "minute": 47}
